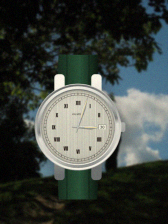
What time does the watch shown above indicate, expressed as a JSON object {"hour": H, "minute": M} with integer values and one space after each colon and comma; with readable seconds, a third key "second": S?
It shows {"hour": 3, "minute": 3}
